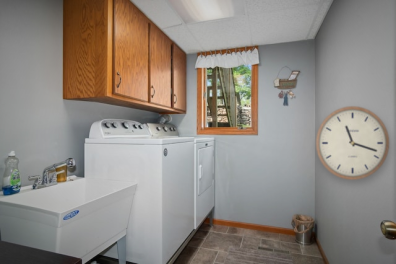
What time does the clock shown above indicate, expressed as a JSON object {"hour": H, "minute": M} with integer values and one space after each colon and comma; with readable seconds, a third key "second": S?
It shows {"hour": 11, "minute": 18}
